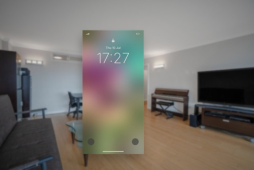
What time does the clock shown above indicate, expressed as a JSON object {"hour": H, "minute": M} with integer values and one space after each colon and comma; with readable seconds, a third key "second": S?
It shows {"hour": 17, "minute": 27}
